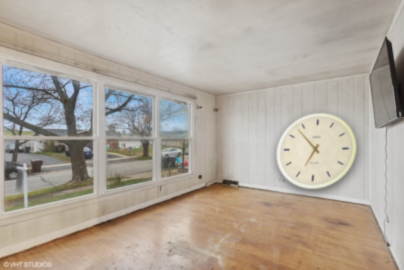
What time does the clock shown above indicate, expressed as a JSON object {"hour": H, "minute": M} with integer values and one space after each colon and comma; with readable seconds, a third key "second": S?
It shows {"hour": 6, "minute": 53}
